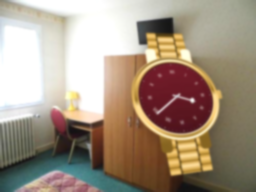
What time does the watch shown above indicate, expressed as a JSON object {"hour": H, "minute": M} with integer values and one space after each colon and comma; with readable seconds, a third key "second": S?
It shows {"hour": 3, "minute": 39}
